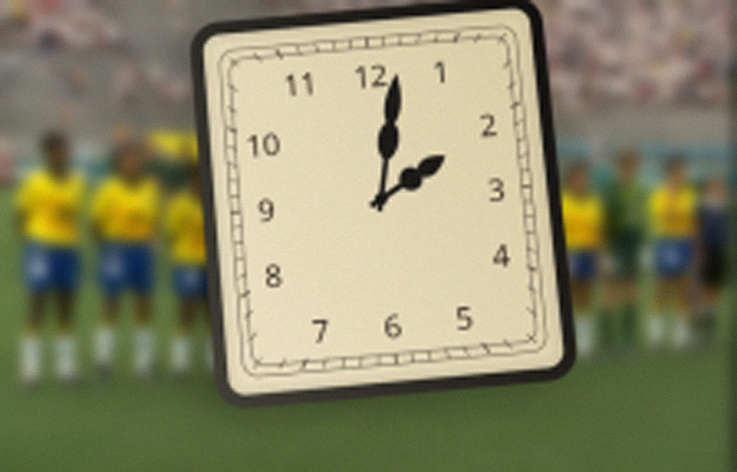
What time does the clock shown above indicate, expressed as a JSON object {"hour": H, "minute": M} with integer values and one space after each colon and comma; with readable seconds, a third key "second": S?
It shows {"hour": 2, "minute": 2}
